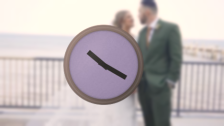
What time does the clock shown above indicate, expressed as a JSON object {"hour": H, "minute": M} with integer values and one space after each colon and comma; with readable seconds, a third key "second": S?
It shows {"hour": 10, "minute": 20}
